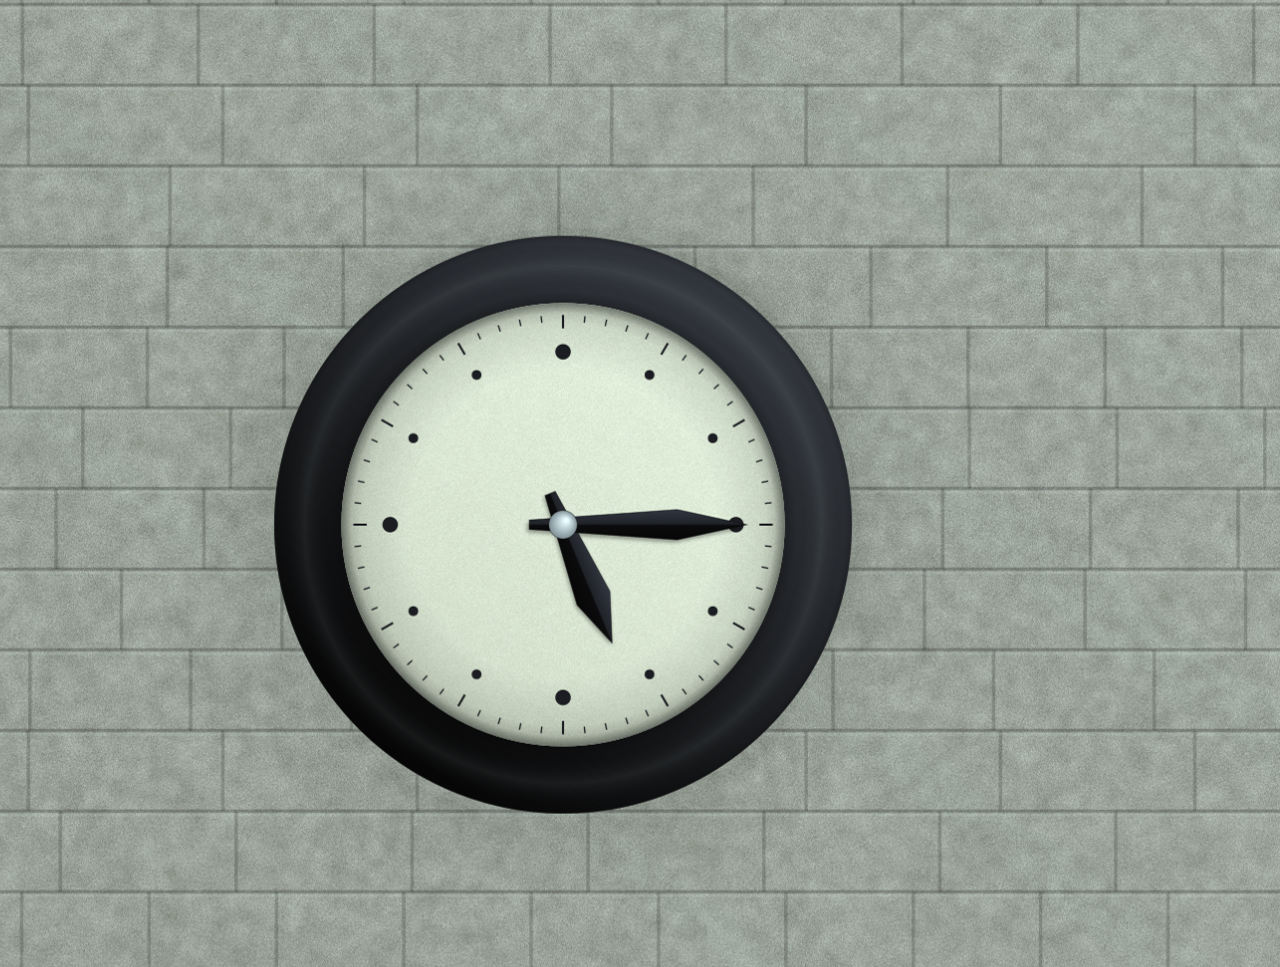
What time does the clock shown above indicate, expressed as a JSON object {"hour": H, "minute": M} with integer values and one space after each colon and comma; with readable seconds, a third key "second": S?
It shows {"hour": 5, "minute": 15}
